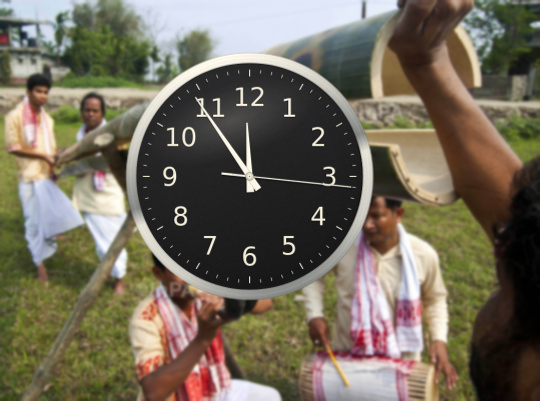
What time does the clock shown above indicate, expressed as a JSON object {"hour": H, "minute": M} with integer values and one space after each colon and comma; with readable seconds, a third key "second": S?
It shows {"hour": 11, "minute": 54, "second": 16}
